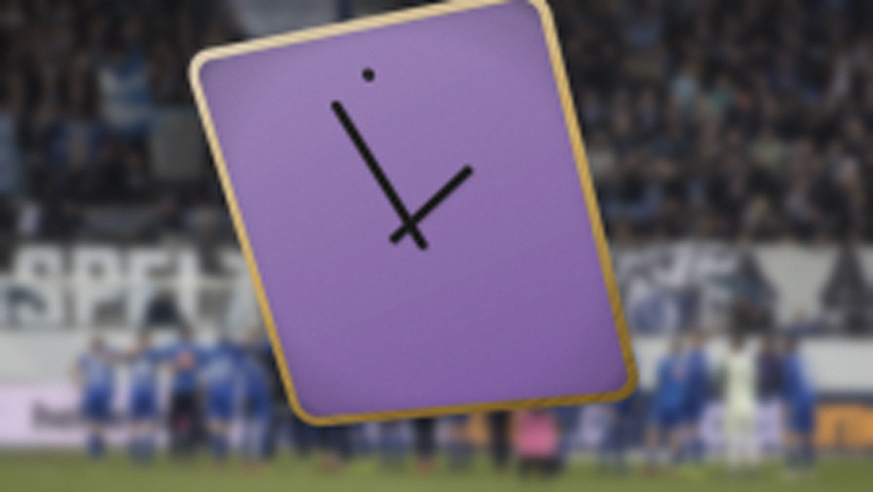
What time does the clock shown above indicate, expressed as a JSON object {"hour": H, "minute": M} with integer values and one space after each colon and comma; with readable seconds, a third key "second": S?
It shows {"hour": 1, "minute": 57}
